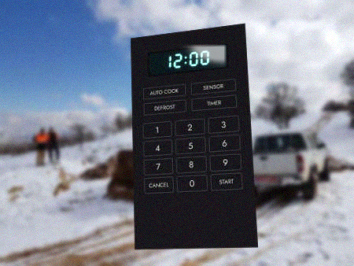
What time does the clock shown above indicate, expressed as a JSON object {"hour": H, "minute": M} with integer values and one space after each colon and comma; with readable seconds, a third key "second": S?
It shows {"hour": 12, "minute": 0}
